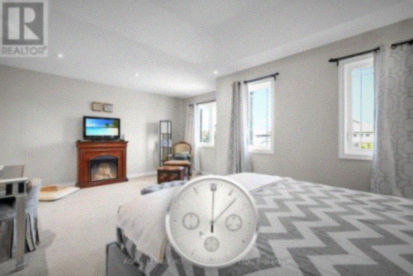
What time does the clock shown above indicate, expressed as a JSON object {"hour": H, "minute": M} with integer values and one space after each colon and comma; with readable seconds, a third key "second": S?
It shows {"hour": 7, "minute": 7}
